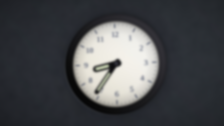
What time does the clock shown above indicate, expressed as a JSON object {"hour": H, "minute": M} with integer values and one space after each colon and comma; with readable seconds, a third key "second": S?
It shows {"hour": 8, "minute": 36}
